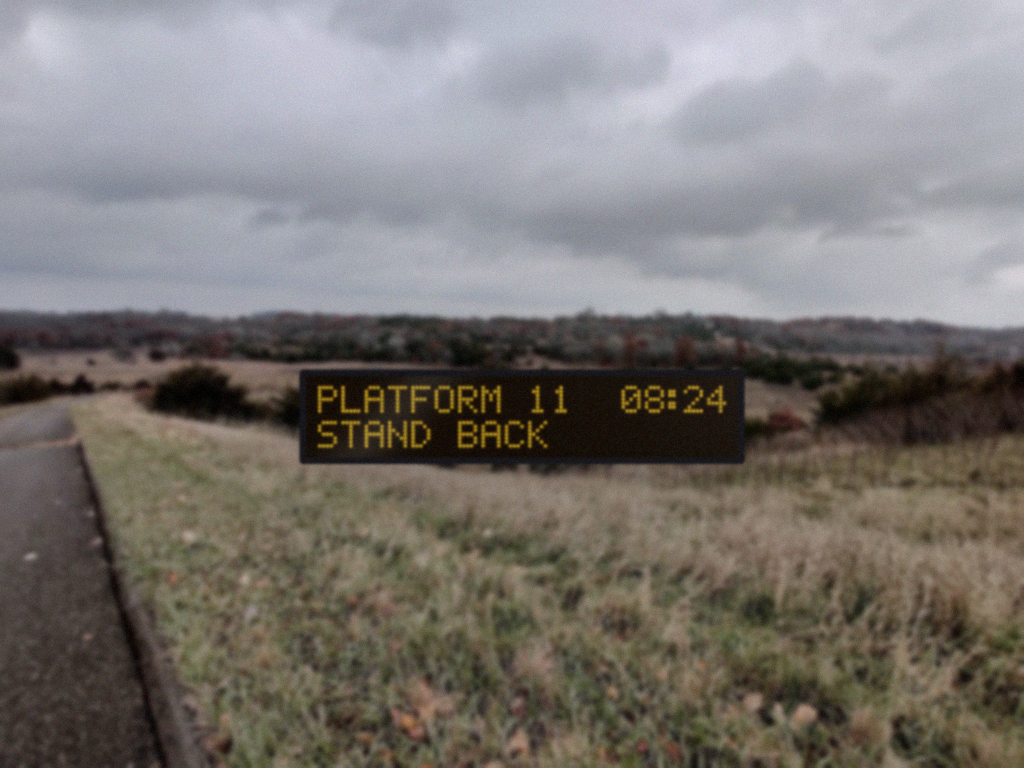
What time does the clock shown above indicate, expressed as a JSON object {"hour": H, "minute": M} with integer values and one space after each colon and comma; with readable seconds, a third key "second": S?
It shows {"hour": 8, "minute": 24}
